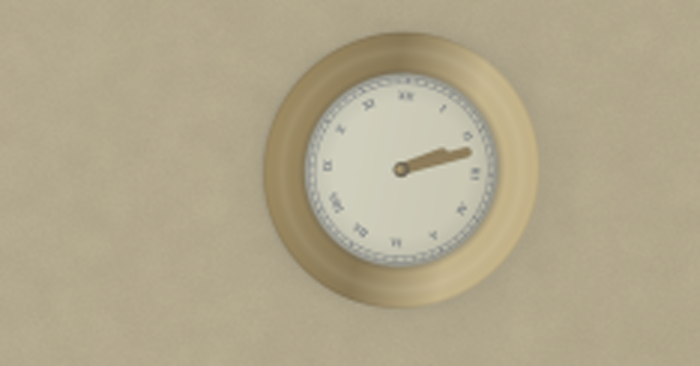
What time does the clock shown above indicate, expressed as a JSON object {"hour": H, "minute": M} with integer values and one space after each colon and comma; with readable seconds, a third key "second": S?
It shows {"hour": 2, "minute": 12}
